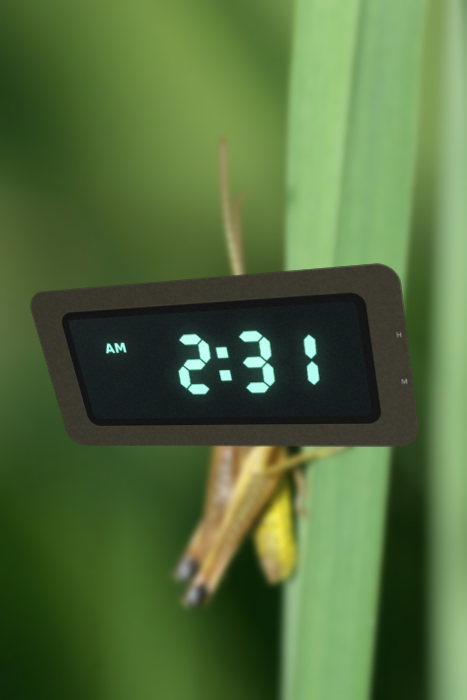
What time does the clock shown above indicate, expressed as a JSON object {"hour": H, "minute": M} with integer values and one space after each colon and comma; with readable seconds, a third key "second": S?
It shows {"hour": 2, "minute": 31}
